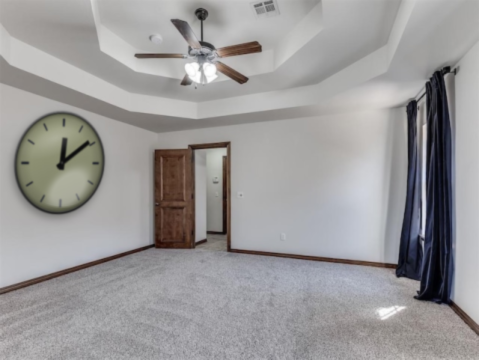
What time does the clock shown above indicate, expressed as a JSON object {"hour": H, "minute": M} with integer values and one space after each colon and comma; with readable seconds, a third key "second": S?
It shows {"hour": 12, "minute": 9}
